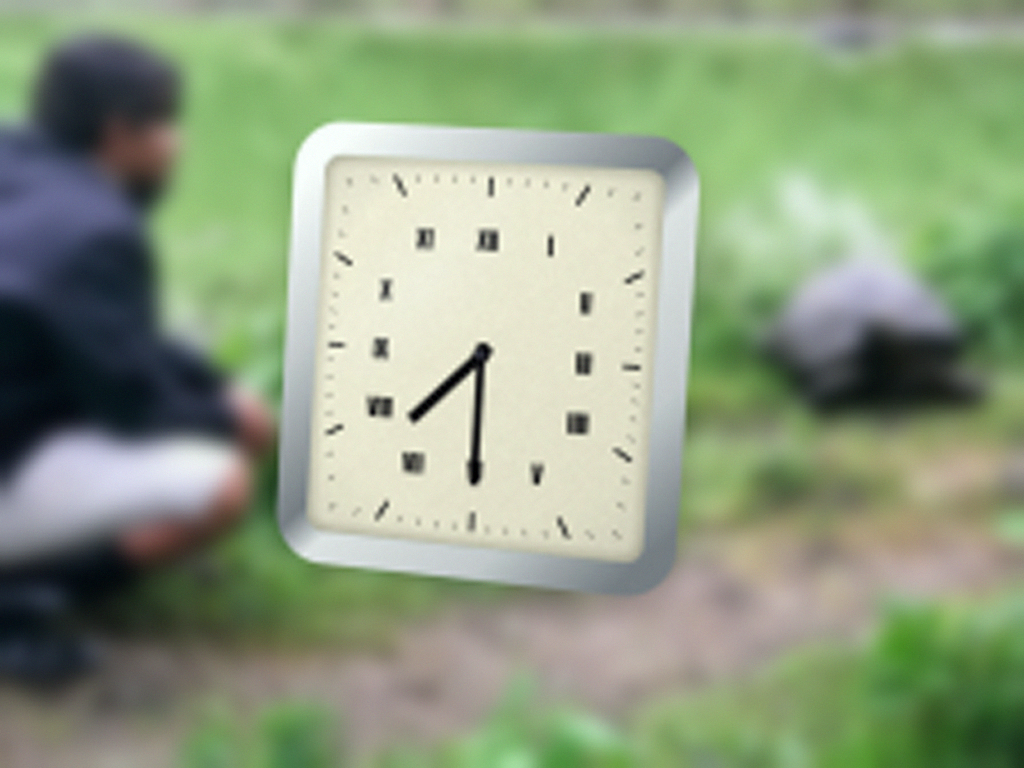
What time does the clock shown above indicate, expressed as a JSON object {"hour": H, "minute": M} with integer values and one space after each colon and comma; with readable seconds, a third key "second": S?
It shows {"hour": 7, "minute": 30}
